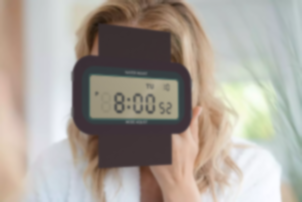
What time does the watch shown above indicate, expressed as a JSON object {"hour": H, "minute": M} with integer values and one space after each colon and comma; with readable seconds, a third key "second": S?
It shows {"hour": 8, "minute": 0, "second": 52}
